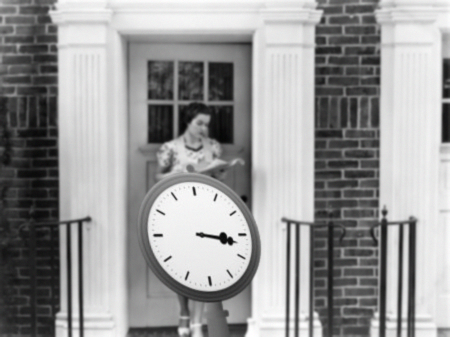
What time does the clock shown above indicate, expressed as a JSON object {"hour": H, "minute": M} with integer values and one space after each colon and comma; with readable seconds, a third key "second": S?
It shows {"hour": 3, "minute": 17}
